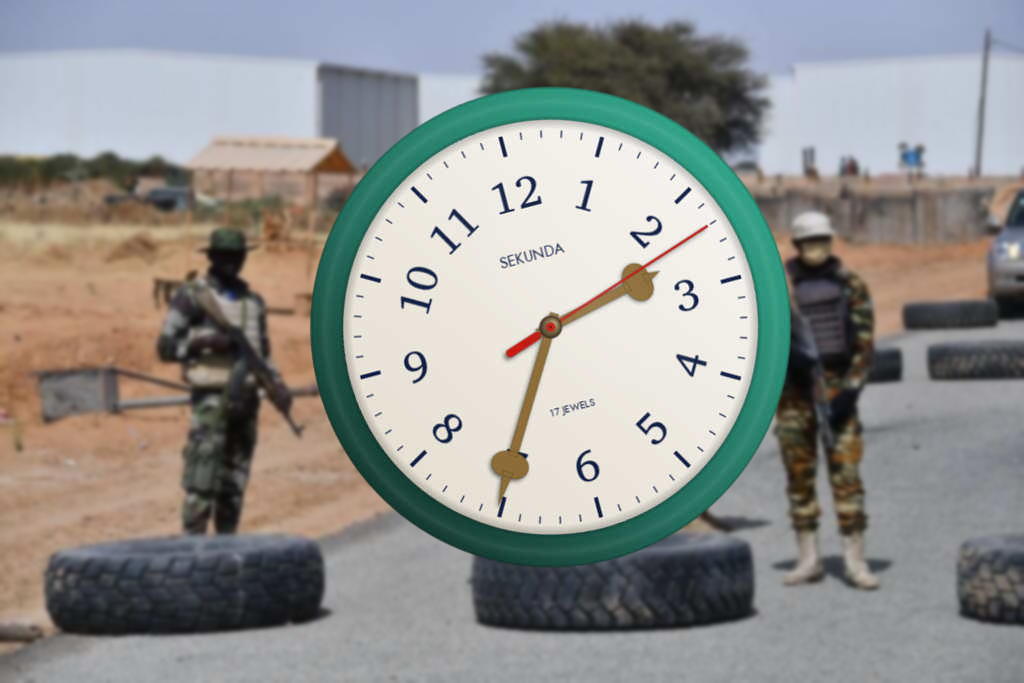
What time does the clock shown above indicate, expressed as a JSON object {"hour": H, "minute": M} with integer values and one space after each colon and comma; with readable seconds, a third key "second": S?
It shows {"hour": 2, "minute": 35, "second": 12}
